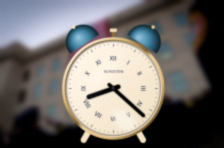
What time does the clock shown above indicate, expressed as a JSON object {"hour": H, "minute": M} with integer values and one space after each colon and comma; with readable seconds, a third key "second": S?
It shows {"hour": 8, "minute": 22}
